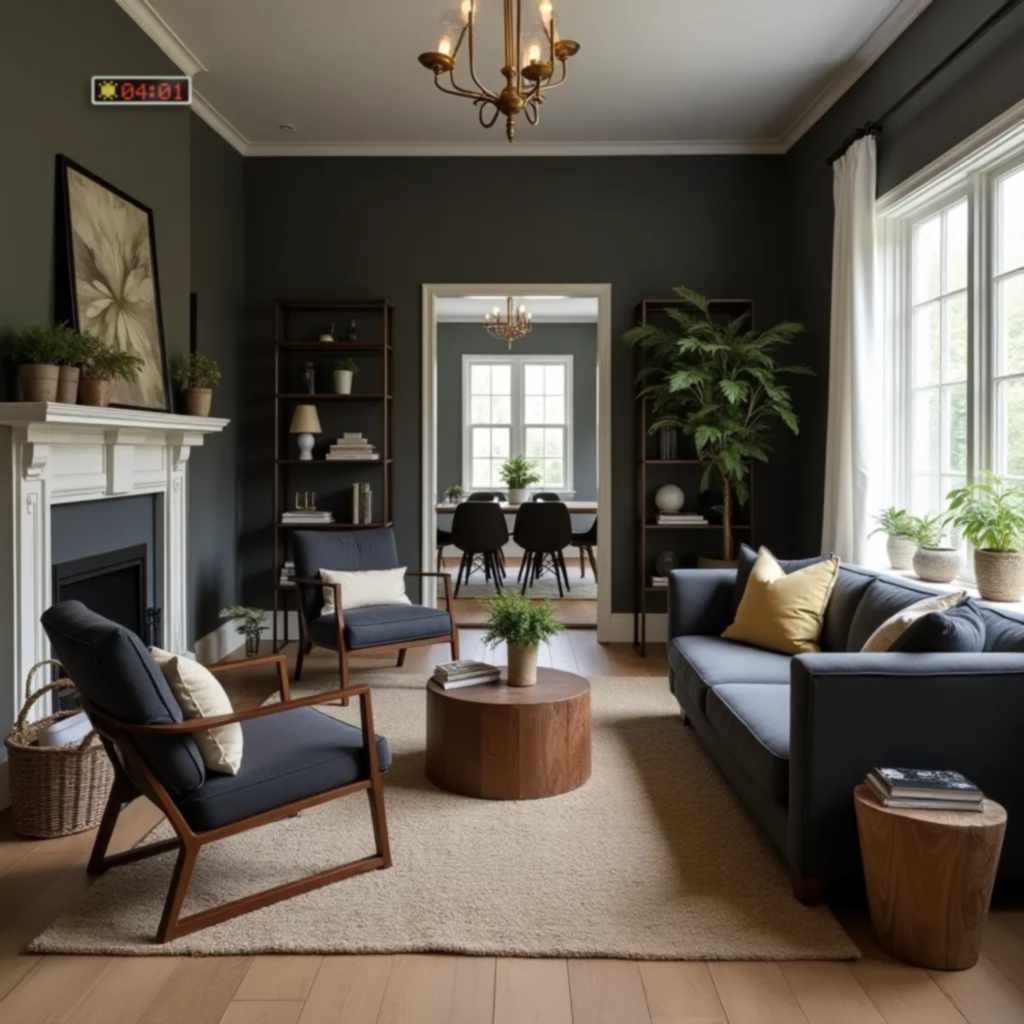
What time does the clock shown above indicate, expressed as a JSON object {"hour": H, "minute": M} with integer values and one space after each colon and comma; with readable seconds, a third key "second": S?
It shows {"hour": 4, "minute": 1}
